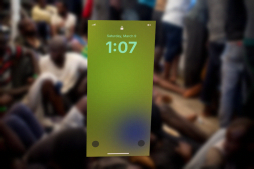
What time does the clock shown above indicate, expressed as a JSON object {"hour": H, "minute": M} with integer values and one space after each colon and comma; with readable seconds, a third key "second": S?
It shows {"hour": 1, "minute": 7}
